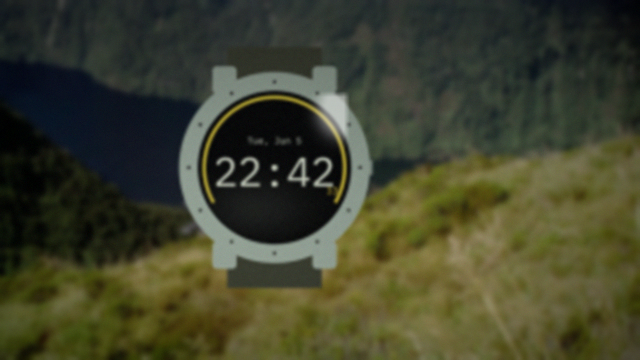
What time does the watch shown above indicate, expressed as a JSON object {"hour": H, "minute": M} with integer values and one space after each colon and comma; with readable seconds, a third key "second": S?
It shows {"hour": 22, "minute": 42}
